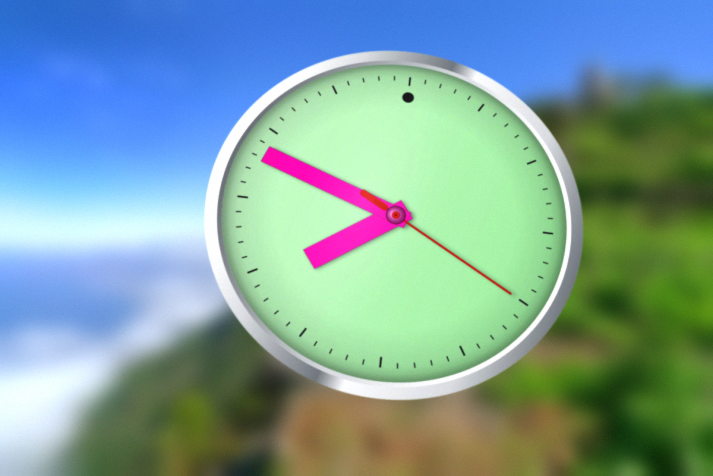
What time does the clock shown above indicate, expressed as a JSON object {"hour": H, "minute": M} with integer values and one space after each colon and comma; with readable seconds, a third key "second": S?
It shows {"hour": 7, "minute": 48, "second": 20}
